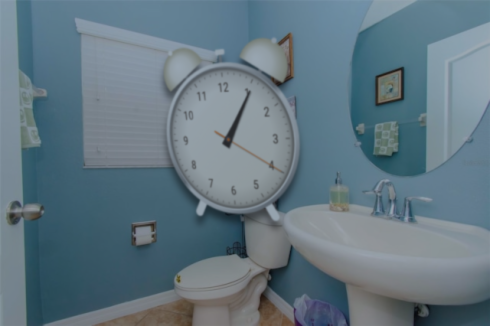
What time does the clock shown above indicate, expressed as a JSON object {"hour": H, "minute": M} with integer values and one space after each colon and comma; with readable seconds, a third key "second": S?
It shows {"hour": 1, "minute": 5, "second": 20}
